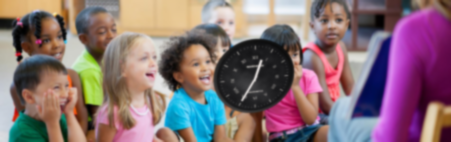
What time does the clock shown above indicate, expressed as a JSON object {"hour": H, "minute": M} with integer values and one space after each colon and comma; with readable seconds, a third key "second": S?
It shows {"hour": 12, "minute": 35}
